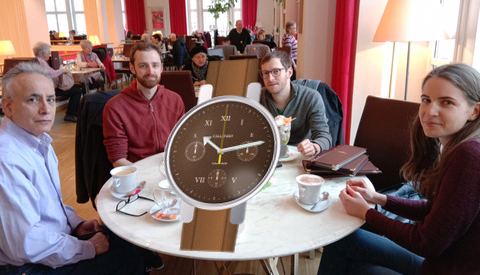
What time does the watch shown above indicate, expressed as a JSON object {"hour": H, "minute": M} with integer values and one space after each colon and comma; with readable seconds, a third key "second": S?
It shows {"hour": 10, "minute": 13}
